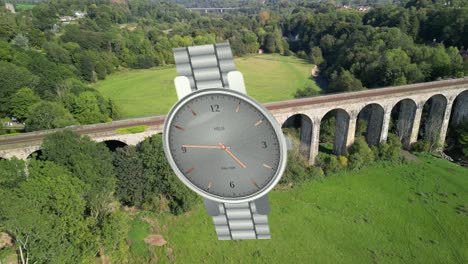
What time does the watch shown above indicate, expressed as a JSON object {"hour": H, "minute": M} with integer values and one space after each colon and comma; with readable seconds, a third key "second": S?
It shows {"hour": 4, "minute": 46}
